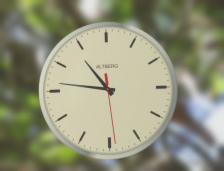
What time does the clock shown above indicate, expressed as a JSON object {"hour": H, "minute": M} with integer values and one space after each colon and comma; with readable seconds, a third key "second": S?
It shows {"hour": 10, "minute": 46, "second": 29}
